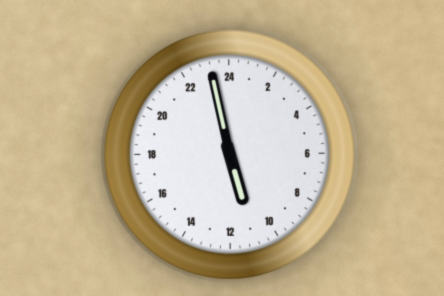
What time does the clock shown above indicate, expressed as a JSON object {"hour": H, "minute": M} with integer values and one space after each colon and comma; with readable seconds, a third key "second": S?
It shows {"hour": 10, "minute": 58}
